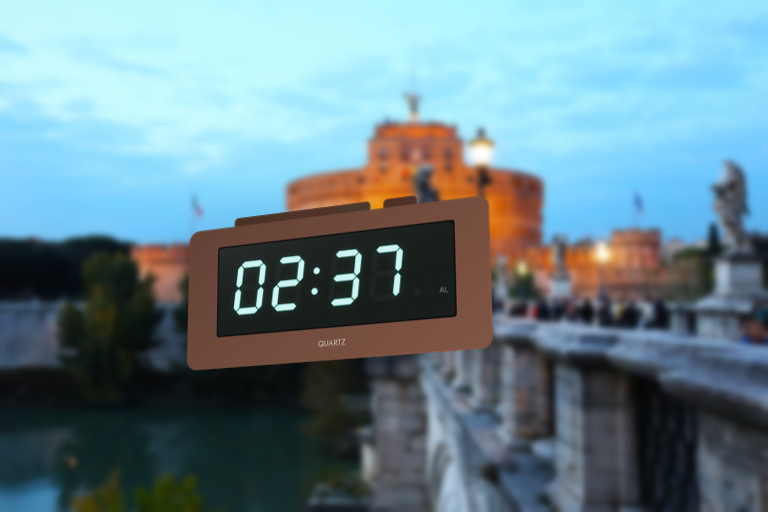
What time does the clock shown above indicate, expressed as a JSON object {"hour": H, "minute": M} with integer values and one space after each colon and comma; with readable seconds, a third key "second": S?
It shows {"hour": 2, "minute": 37}
